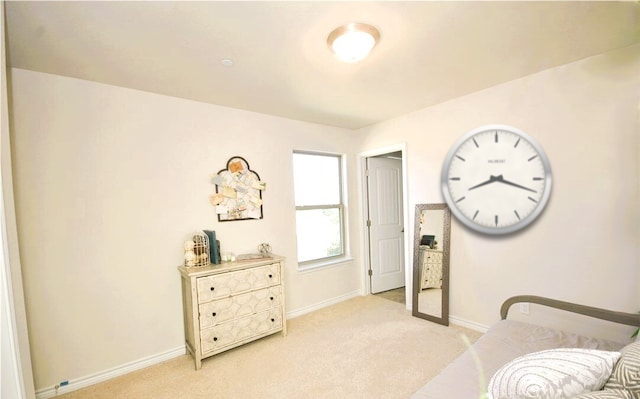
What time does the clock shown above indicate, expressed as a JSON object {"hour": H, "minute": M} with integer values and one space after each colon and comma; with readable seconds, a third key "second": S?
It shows {"hour": 8, "minute": 18}
